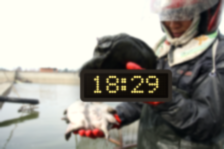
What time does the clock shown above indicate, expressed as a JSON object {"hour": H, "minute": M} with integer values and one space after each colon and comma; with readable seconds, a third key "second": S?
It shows {"hour": 18, "minute": 29}
